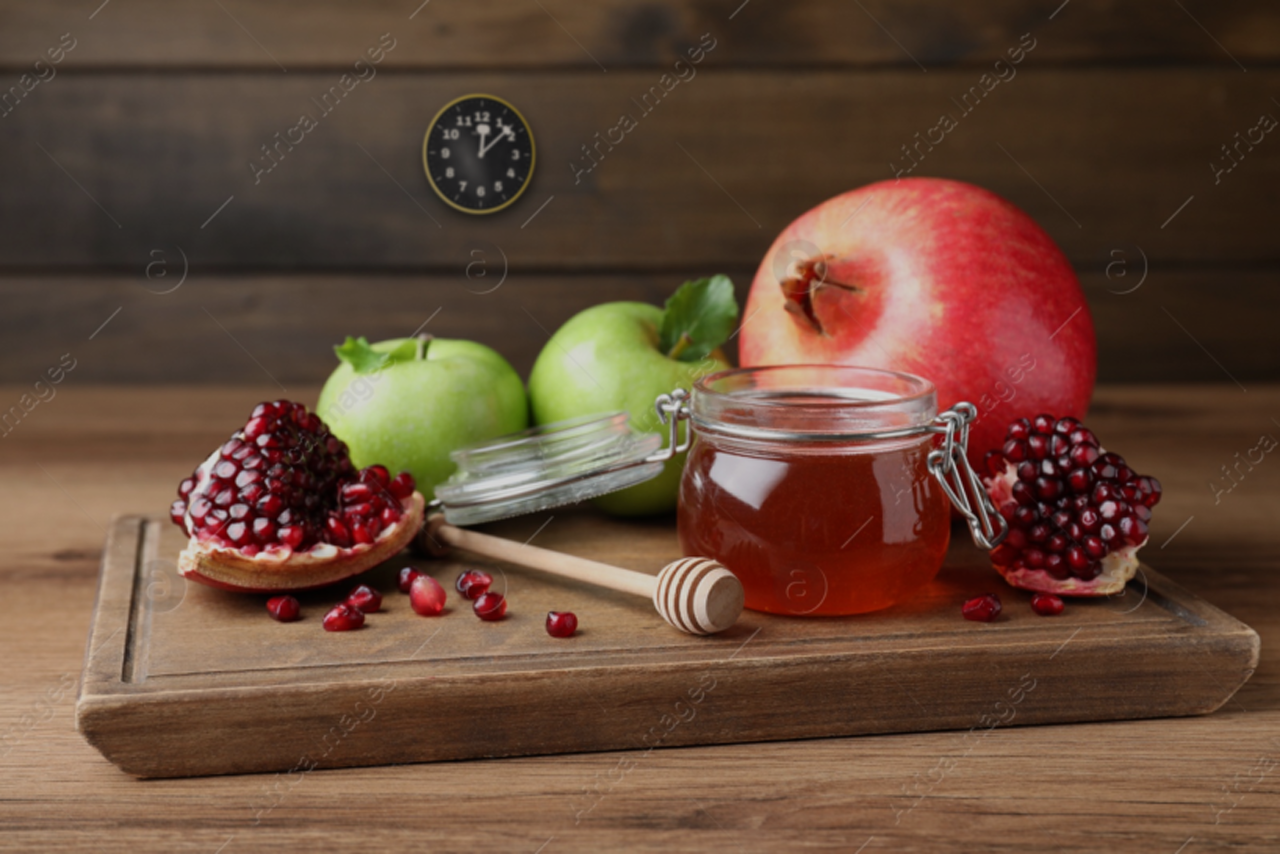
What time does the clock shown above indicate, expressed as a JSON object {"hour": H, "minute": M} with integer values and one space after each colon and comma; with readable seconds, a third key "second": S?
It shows {"hour": 12, "minute": 8}
